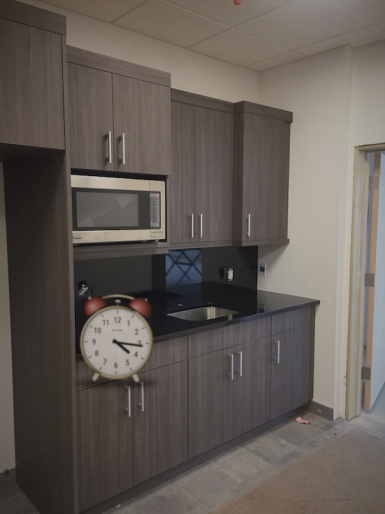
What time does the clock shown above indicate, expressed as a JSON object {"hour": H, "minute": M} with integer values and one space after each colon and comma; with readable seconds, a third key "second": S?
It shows {"hour": 4, "minute": 16}
